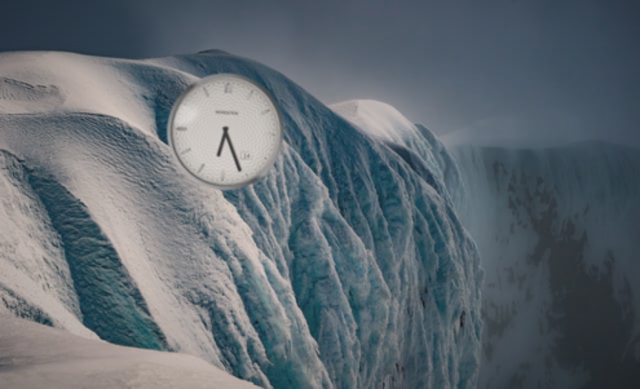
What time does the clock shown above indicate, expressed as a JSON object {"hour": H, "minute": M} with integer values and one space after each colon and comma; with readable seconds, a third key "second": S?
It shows {"hour": 6, "minute": 26}
